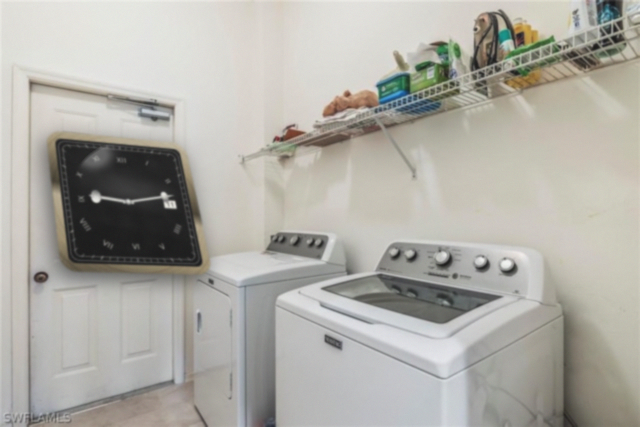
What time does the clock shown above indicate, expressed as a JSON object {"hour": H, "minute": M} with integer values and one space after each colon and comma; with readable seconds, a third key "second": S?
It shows {"hour": 9, "minute": 13}
